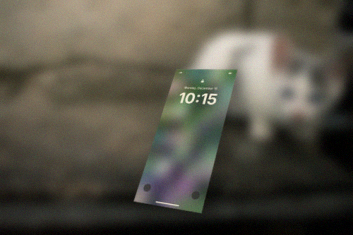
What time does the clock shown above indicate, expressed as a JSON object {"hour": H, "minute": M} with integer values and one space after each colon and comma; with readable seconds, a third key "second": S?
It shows {"hour": 10, "minute": 15}
